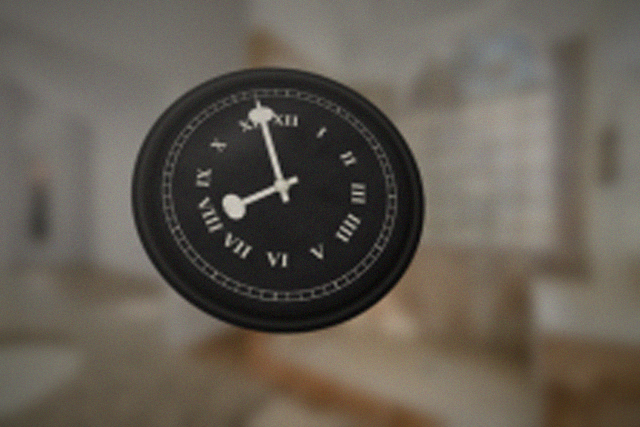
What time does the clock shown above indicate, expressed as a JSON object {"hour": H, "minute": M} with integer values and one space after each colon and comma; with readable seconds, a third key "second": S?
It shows {"hour": 7, "minute": 57}
